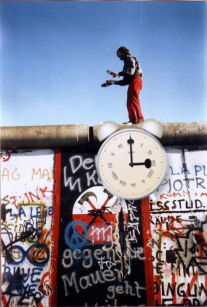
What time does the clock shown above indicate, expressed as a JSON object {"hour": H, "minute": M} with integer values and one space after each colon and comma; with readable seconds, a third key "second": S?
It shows {"hour": 3, "minute": 0}
